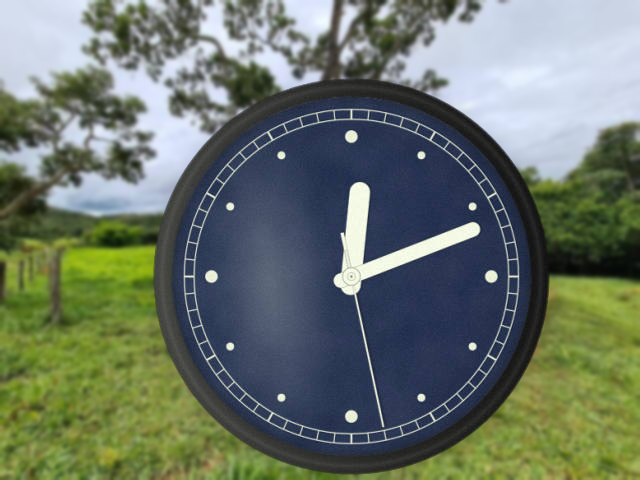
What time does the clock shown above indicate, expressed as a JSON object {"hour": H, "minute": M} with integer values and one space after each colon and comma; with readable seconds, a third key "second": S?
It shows {"hour": 12, "minute": 11, "second": 28}
